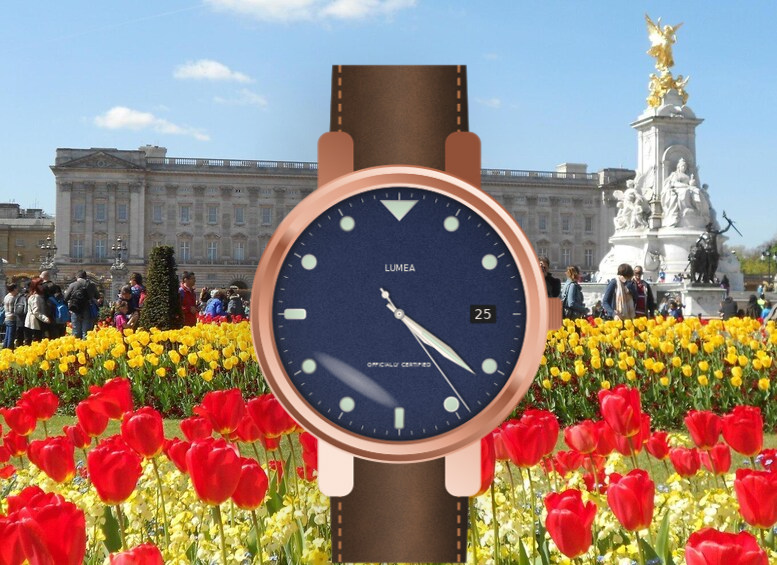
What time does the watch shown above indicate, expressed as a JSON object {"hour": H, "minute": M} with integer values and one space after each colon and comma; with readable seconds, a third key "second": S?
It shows {"hour": 4, "minute": 21, "second": 24}
